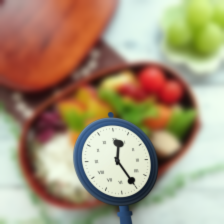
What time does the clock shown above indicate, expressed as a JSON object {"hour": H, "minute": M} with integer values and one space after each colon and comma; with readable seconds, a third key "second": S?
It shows {"hour": 12, "minute": 25}
